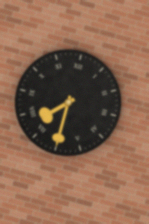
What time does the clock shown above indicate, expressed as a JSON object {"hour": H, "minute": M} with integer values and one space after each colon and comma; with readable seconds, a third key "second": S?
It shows {"hour": 7, "minute": 30}
